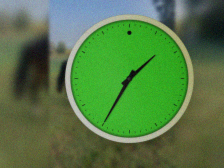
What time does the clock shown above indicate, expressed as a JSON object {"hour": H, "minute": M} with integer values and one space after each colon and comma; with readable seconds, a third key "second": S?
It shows {"hour": 1, "minute": 35}
